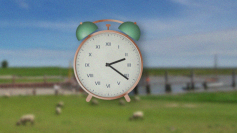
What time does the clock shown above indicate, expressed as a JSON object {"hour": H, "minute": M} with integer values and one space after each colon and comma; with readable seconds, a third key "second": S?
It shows {"hour": 2, "minute": 21}
